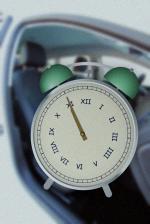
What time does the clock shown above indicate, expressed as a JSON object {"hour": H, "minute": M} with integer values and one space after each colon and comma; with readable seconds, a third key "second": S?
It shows {"hour": 10, "minute": 55}
